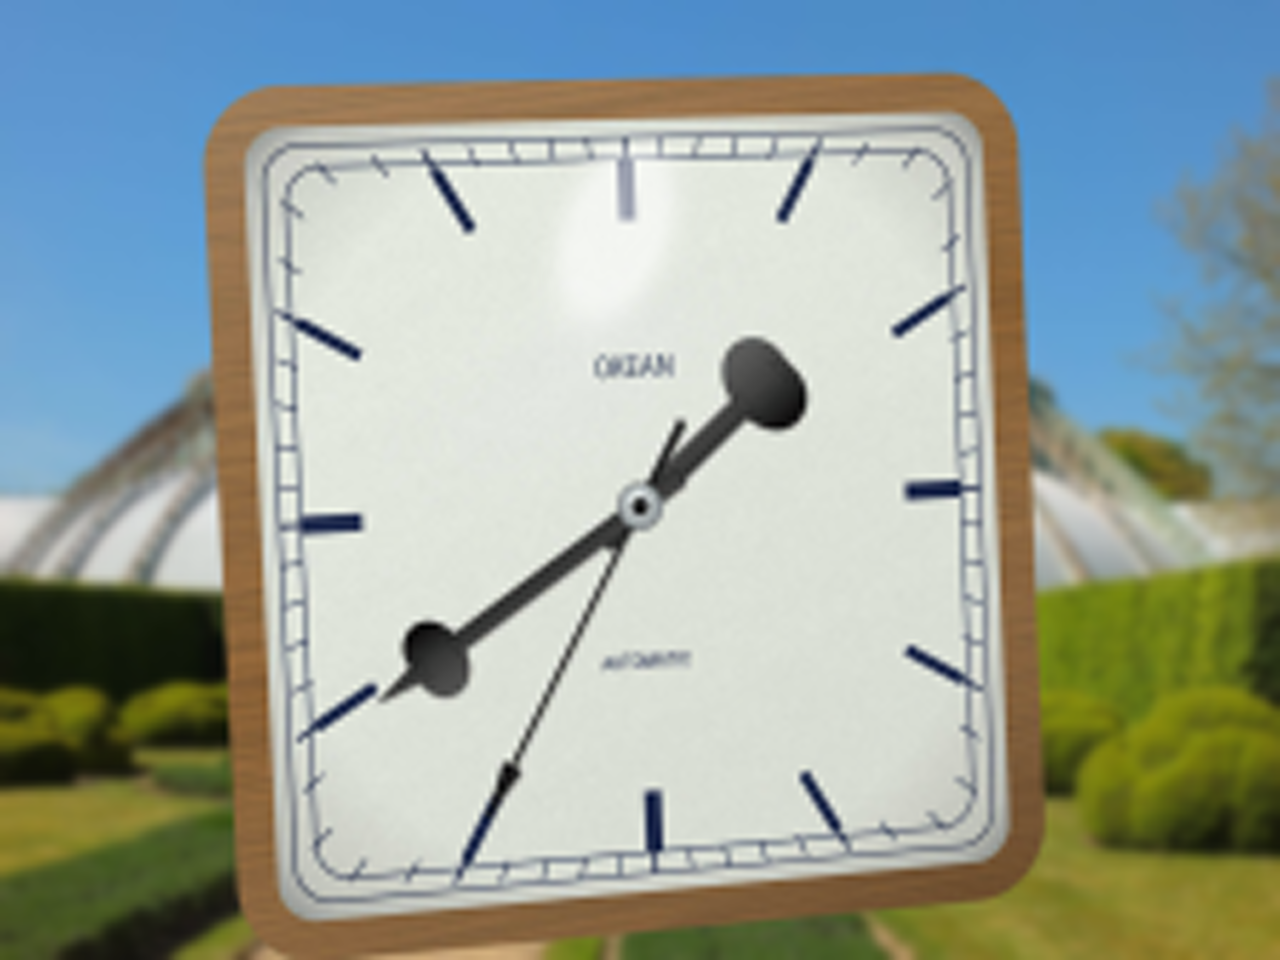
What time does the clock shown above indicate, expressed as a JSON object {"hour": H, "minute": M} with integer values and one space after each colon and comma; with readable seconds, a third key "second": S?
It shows {"hour": 1, "minute": 39, "second": 35}
